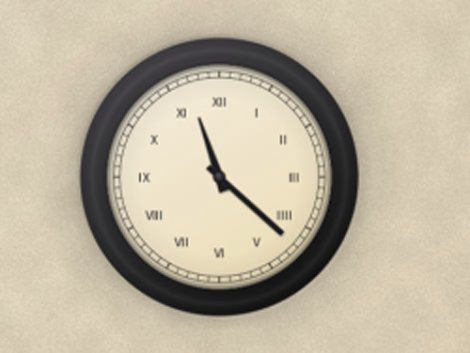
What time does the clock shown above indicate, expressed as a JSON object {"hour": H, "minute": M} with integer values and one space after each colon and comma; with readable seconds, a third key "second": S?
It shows {"hour": 11, "minute": 22}
